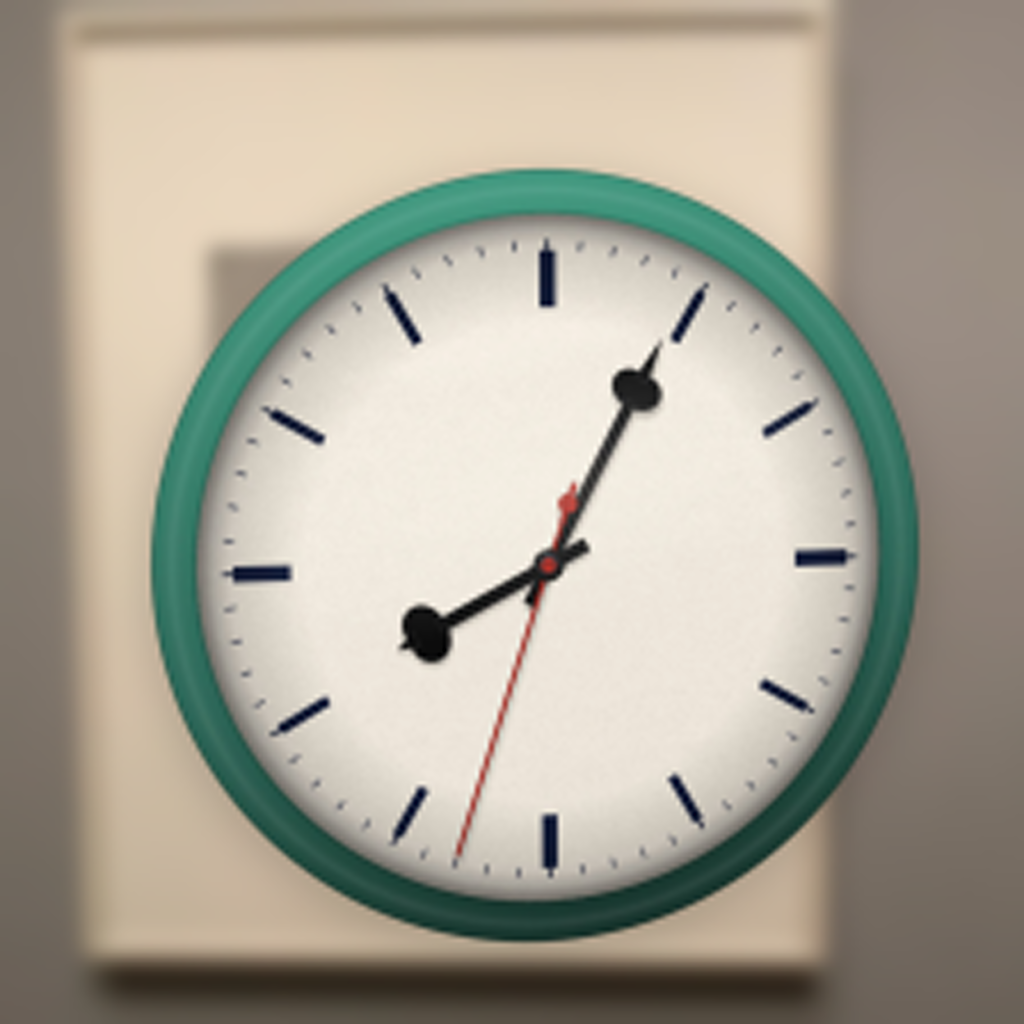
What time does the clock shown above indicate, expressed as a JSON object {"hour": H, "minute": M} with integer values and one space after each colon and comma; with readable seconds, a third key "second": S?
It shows {"hour": 8, "minute": 4, "second": 33}
